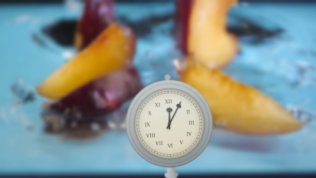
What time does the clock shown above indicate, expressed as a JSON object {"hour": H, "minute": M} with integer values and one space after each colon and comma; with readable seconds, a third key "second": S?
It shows {"hour": 12, "minute": 5}
